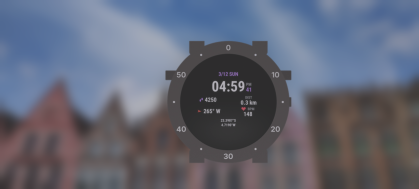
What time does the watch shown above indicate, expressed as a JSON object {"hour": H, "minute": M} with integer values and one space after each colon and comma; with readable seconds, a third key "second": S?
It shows {"hour": 4, "minute": 59}
